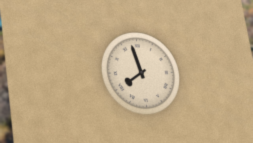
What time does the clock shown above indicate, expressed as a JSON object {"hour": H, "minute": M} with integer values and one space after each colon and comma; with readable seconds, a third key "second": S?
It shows {"hour": 7, "minute": 58}
